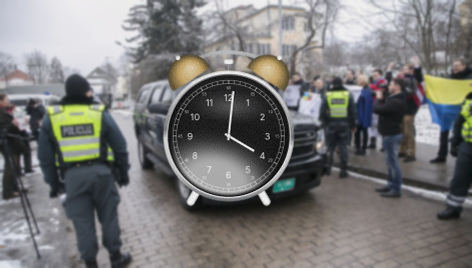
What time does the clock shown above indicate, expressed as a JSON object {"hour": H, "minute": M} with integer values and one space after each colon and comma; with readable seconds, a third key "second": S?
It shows {"hour": 4, "minute": 1}
